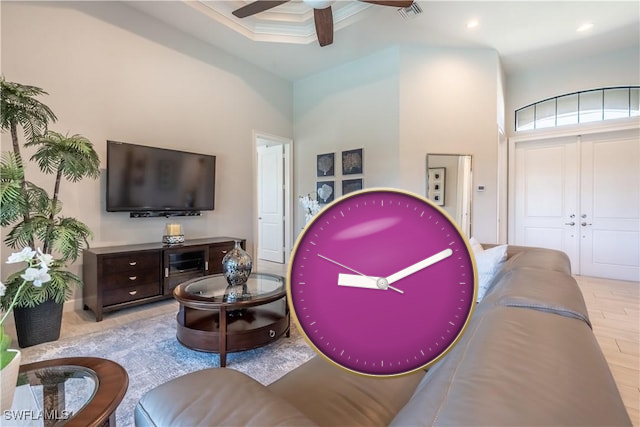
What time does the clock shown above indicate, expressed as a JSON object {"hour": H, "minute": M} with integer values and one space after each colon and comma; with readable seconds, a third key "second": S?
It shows {"hour": 9, "minute": 10, "second": 49}
